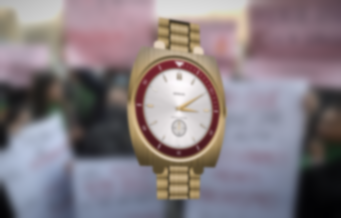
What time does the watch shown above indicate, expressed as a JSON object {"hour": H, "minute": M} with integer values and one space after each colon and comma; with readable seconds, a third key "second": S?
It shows {"hour": 3, "minute": 10}
